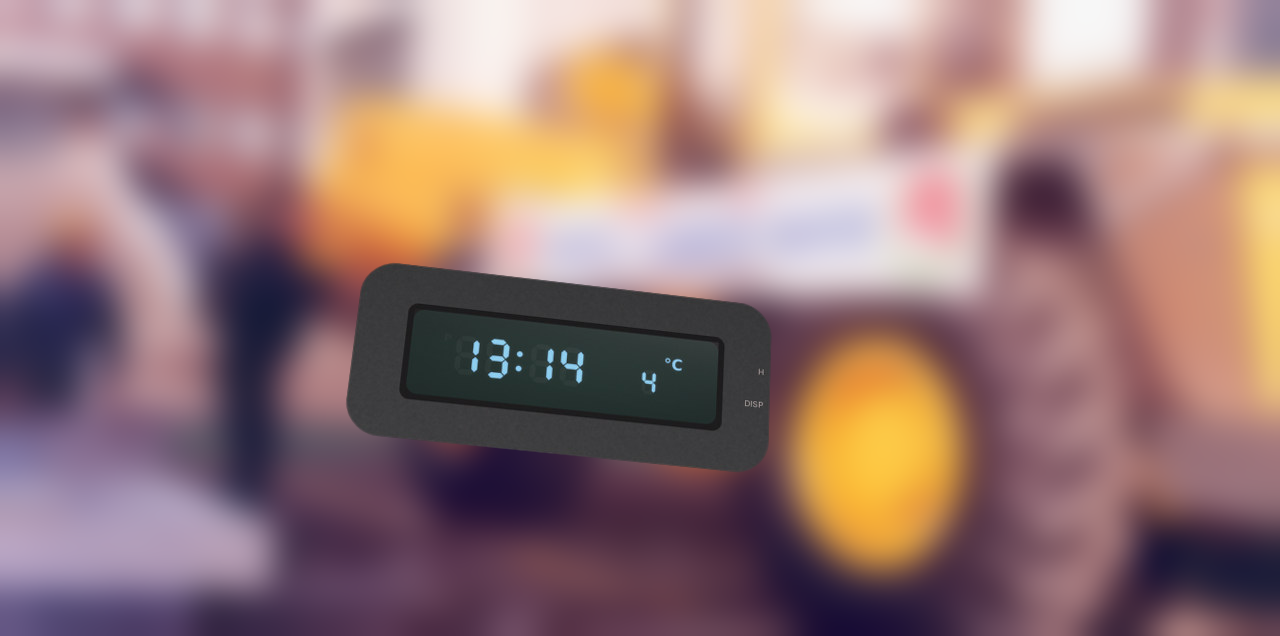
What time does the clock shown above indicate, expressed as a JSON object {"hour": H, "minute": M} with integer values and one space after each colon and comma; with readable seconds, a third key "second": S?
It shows {"hour": 13, "minute": 14}
